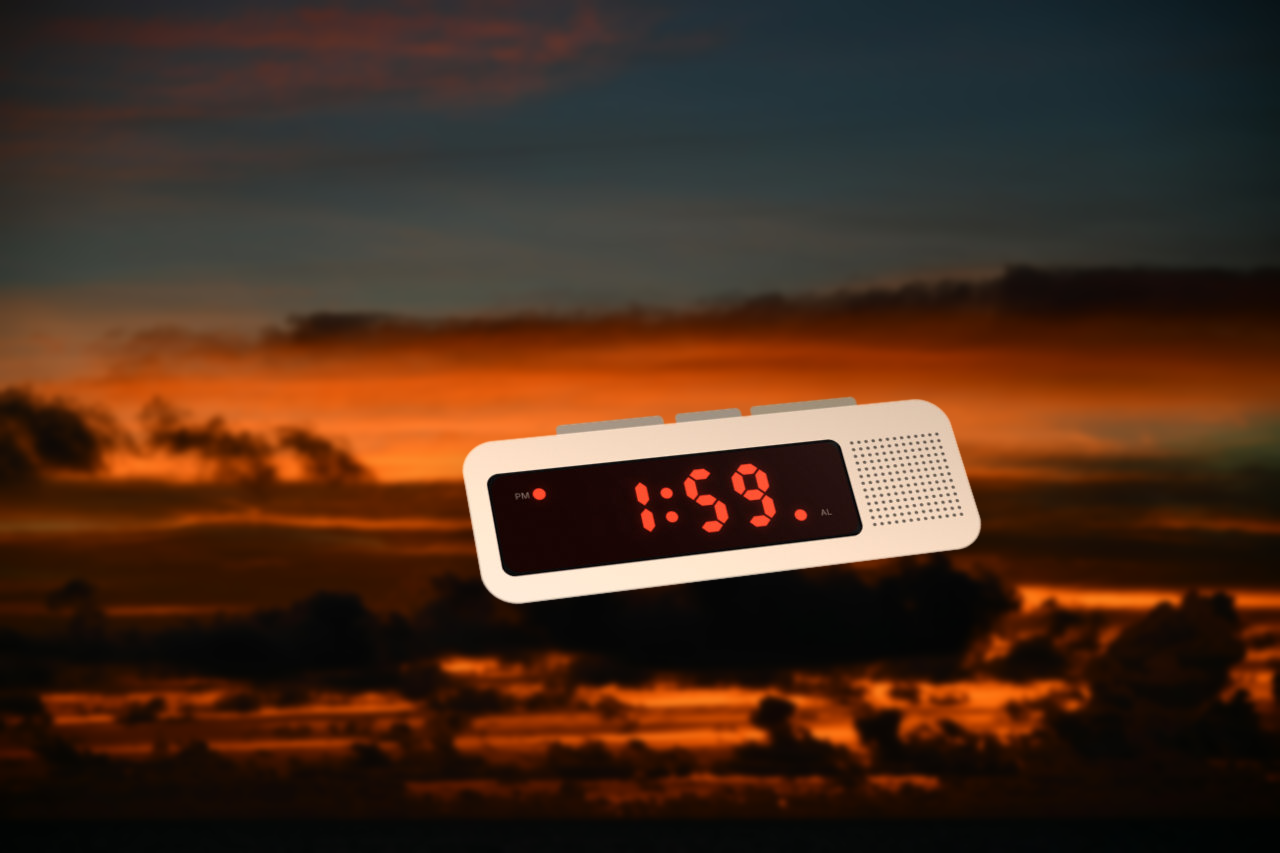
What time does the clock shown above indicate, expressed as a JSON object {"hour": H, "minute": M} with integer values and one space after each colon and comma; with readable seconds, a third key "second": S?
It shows {"hour": 1, "minute": 59}
